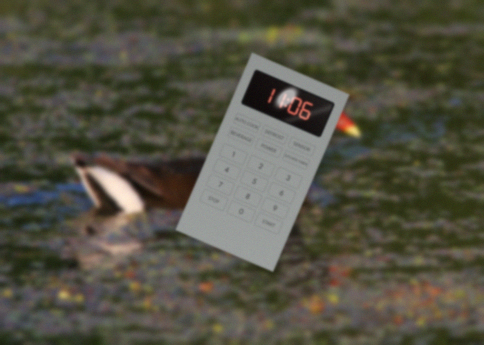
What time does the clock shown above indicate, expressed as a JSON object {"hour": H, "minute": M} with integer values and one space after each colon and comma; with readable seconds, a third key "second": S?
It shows {"hour": 11, "minute": 6}
